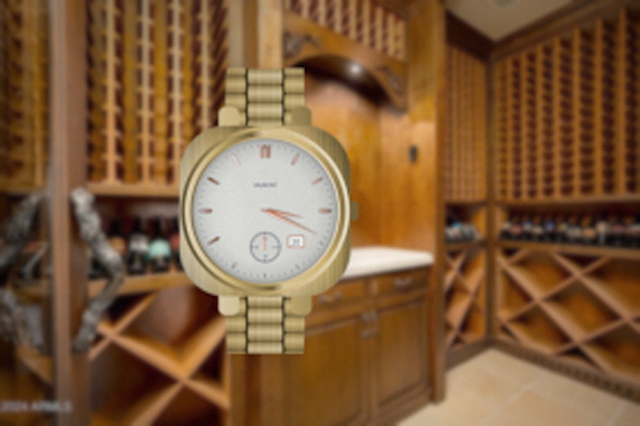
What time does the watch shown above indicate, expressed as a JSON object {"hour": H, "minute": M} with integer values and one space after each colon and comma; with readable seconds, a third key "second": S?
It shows {"hour": 3, "minute": 19}
